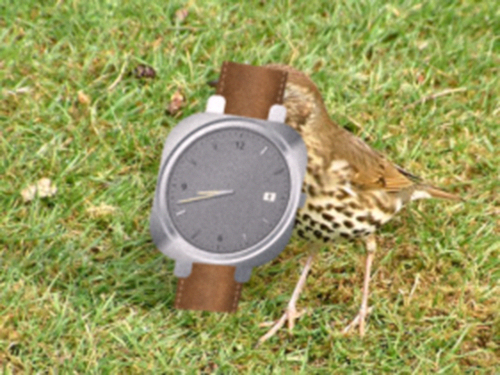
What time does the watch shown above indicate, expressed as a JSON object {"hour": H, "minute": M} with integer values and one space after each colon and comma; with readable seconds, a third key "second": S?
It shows {"hour": 8, "minute": 42}
